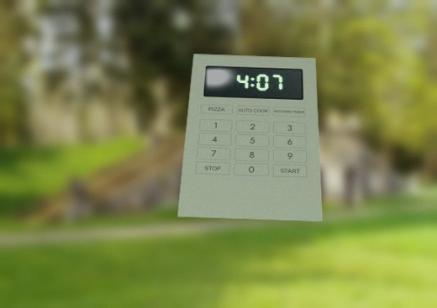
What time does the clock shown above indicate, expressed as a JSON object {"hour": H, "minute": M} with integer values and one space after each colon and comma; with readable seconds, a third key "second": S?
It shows {"hour": 4, "minute": 7}
